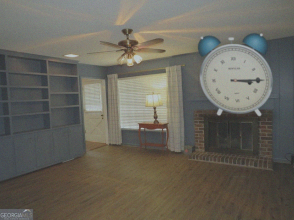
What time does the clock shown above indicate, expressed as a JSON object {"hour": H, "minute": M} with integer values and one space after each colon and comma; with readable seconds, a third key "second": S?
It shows {"hour": 3, "minute": 15}
